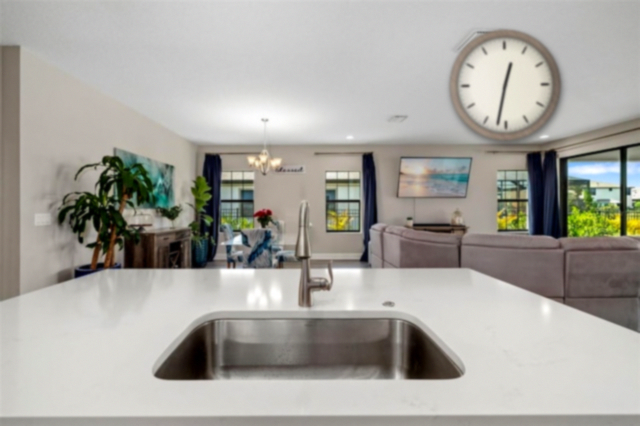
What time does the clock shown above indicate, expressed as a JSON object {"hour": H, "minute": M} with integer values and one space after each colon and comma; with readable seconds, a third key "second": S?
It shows {"hour": 12, "minute": 32}
